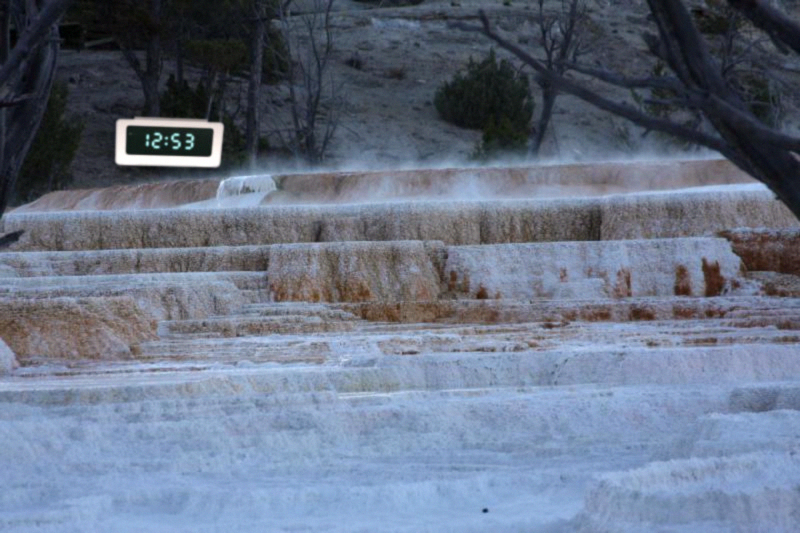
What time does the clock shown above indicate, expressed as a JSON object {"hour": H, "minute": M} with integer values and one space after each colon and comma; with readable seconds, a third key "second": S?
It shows {"hour": 12, "minute": 53}
